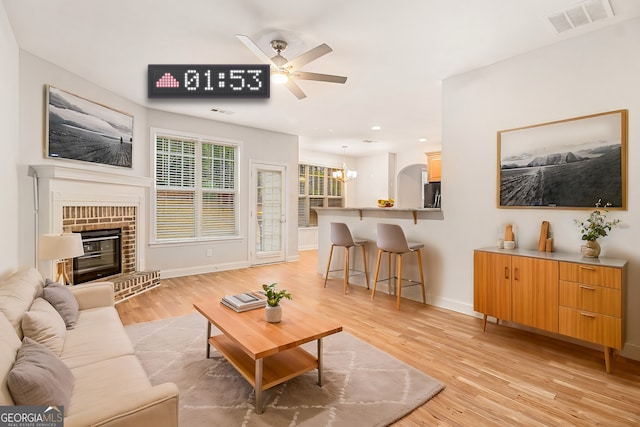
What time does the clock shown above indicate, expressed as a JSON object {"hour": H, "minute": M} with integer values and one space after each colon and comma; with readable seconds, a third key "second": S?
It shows {"hour": 1, "minute": 53}
